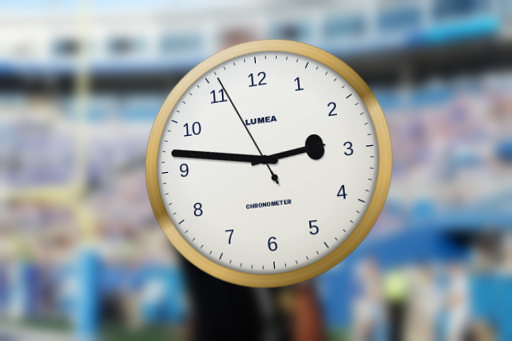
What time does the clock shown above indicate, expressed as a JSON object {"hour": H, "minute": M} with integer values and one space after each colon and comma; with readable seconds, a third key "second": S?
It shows {"hour": 2, "minute": 46, "second": 56}
